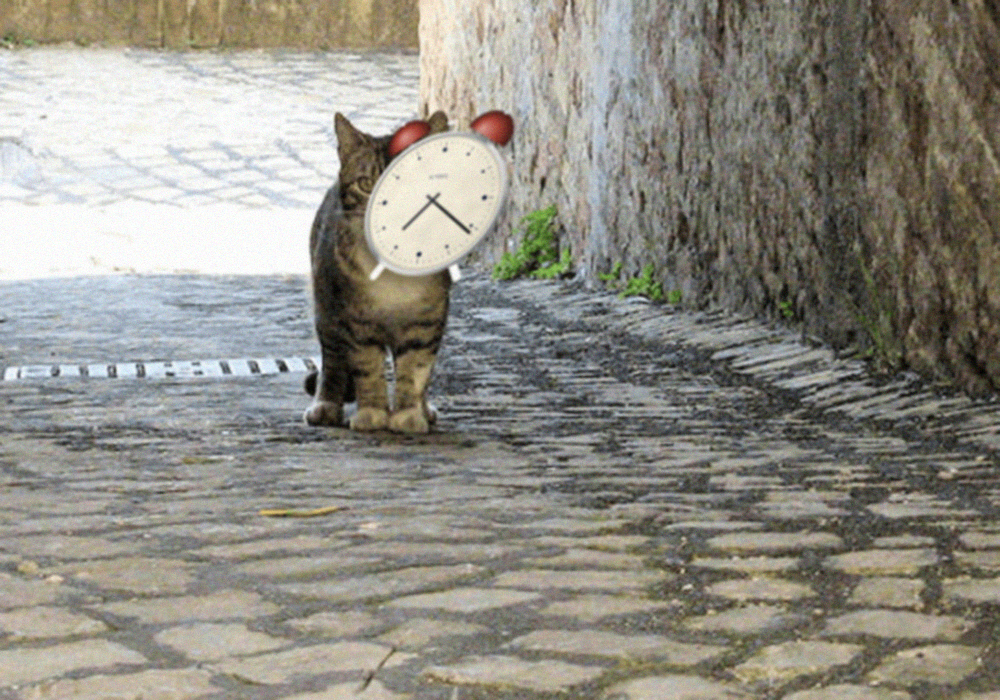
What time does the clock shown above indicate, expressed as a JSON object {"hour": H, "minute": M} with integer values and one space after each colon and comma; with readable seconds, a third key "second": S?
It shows {"hour": 7, "minute": 21}
